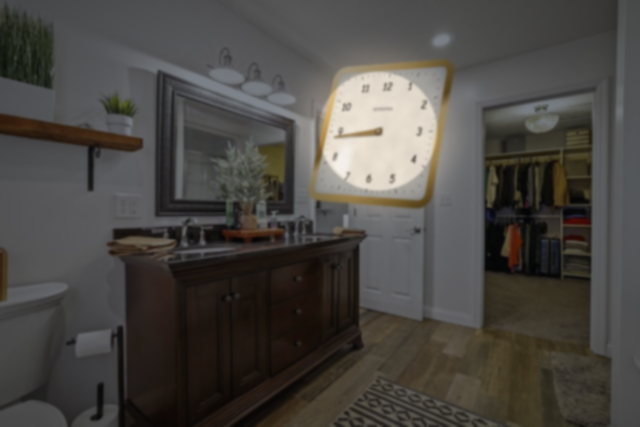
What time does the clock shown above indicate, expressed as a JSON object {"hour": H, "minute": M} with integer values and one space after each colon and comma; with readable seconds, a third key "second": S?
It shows {"hour": 8, "minute": 44}
